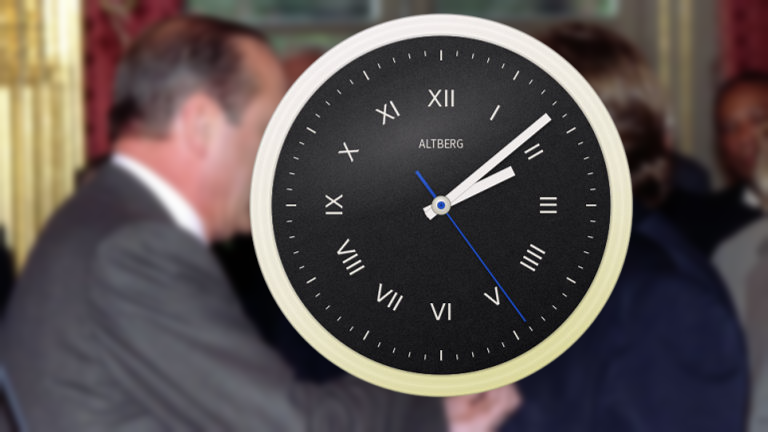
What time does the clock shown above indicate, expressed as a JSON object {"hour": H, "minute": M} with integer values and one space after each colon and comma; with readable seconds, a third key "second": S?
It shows {"hour": 2, "minute": 8, "second": 24}
